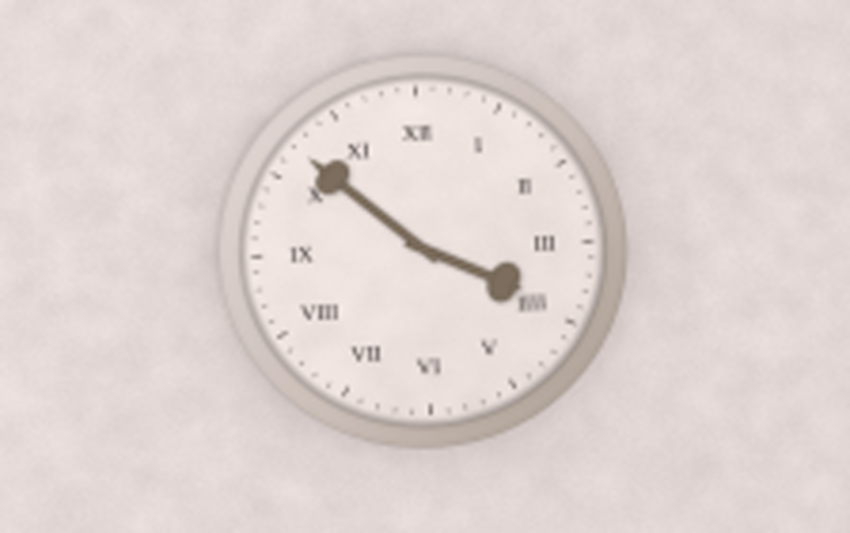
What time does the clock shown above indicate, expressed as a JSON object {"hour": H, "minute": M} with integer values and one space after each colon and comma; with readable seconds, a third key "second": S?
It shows {"hour": 3, "minute": 52}
